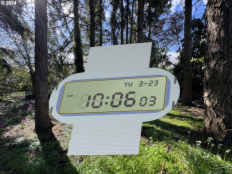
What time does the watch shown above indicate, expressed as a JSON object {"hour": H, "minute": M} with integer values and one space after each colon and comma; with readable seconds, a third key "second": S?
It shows {"hour": 10, "minute": 6, "second": 3}
